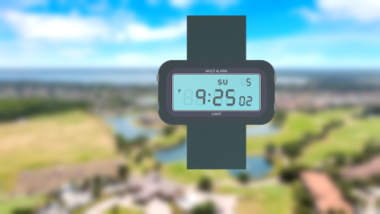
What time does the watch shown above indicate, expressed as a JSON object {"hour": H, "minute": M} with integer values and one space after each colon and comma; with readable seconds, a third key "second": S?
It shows {"hour": 9, "minute": 25, "second": 2}
